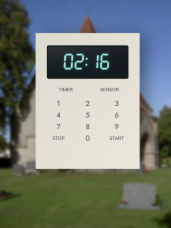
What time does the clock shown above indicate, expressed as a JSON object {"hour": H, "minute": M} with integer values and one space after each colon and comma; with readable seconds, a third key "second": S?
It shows {"hour": 2, "minute": 16}
